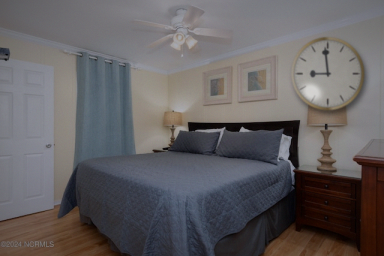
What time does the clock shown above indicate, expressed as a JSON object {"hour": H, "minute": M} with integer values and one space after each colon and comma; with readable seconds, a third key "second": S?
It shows {"hour": 8, "minute": 59}
